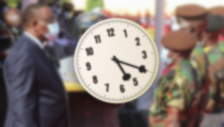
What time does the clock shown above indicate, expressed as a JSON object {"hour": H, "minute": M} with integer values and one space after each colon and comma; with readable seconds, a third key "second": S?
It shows {"hour": 5, "minute": 20}
